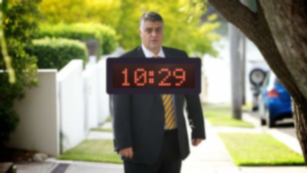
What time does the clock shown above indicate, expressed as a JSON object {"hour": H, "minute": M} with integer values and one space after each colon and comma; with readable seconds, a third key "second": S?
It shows {"hour": 10, "minute": 29}
